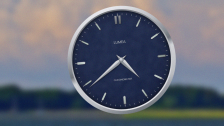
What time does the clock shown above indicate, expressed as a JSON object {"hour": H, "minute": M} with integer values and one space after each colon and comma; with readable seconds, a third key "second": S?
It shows {"hour": 4, "minute": 39}
